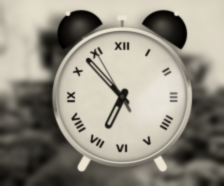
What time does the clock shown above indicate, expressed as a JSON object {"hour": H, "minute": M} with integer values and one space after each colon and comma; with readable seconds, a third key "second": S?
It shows {"hour": 6, "minute": 52, "second": 55}
